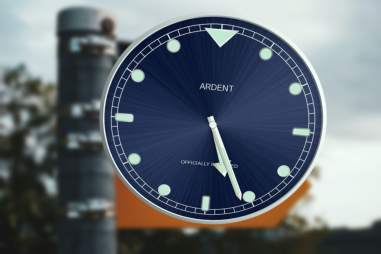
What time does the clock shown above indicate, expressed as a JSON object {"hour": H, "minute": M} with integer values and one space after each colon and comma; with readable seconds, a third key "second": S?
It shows {"hour": 5, "minute": 26}
